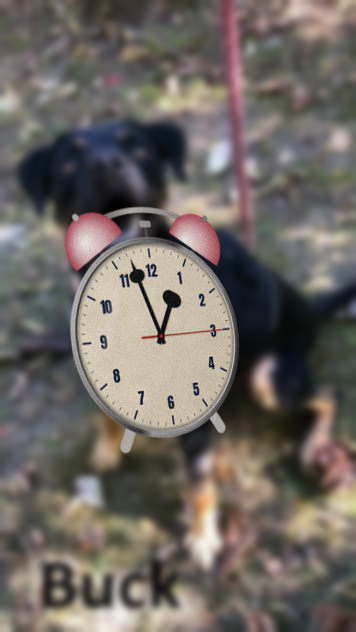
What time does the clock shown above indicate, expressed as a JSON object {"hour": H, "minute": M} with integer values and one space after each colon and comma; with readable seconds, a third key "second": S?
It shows {"hour": 12, "minute": 57, "second": 15}
